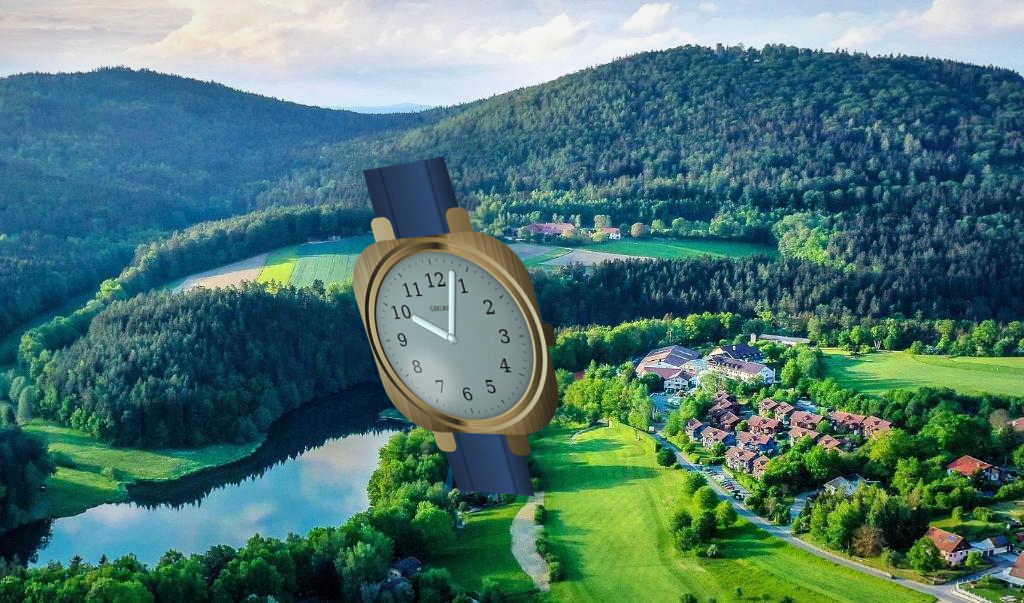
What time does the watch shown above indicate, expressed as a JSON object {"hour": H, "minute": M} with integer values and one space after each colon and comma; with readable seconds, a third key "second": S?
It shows {"hour": 10, "minute": 3}
